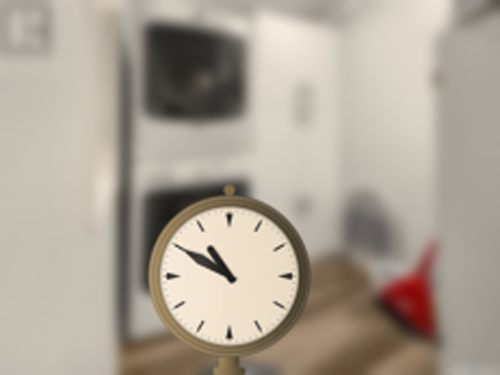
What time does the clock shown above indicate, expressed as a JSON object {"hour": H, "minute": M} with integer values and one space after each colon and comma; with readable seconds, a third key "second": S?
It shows {"hour": 10, "minute": 50}
